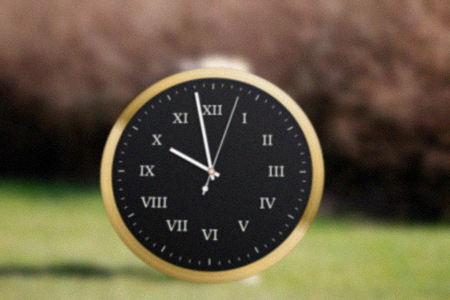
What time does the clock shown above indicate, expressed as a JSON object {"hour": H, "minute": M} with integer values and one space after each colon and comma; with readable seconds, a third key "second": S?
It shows {"hour": 9, "minute": 58, "second": 3}
